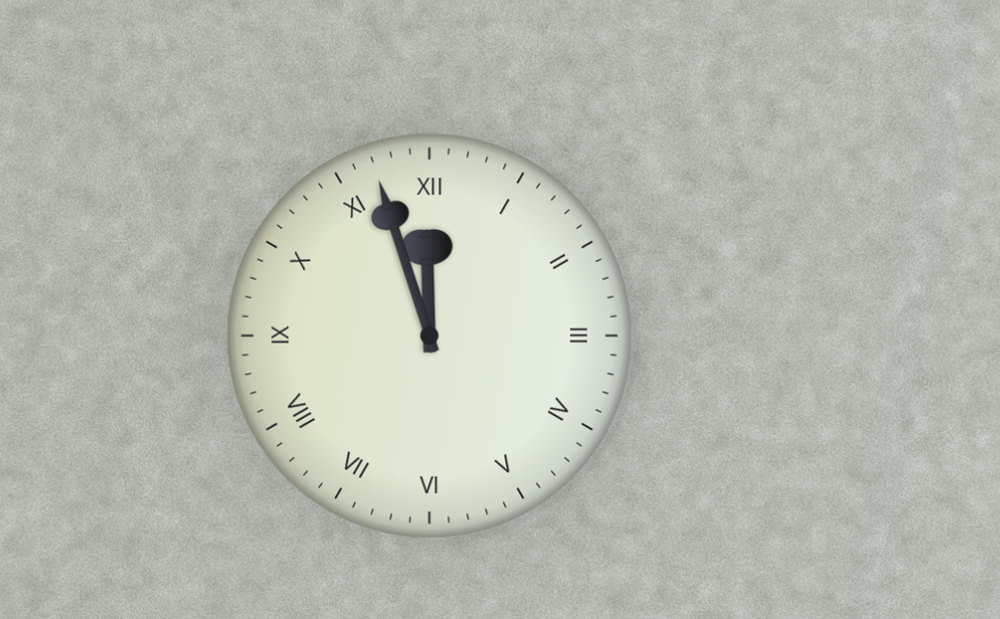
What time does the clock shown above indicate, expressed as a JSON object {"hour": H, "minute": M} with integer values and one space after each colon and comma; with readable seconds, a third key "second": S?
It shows {"hour": 11, "minute": 57}
